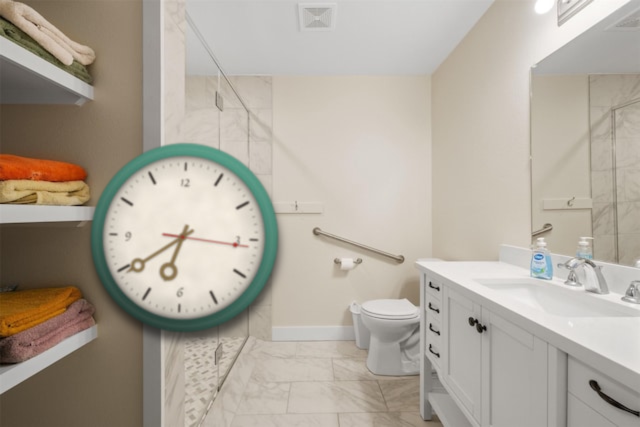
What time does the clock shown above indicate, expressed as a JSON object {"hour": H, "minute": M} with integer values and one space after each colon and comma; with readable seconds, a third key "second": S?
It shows {"hour": 6, "minute": 39, "second": 16}
